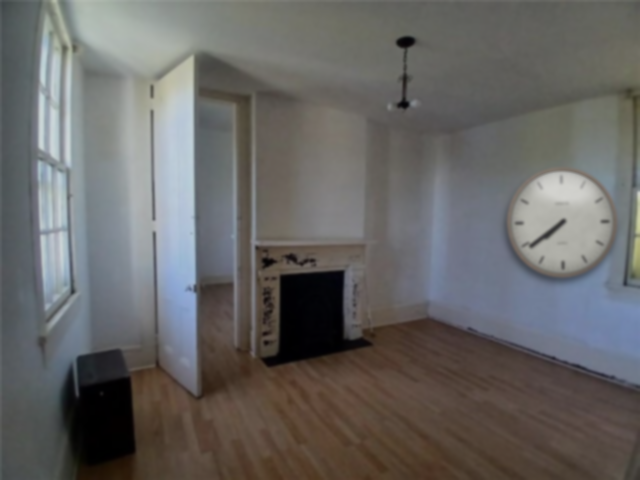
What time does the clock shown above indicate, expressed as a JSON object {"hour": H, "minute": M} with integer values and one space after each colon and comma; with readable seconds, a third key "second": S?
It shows {"hour": 7, "minute": 39}
